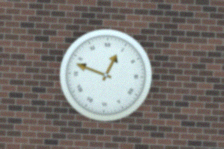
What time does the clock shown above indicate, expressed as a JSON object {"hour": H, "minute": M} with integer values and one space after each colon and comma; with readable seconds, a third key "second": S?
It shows {"hour": 12, "minute": 48}
